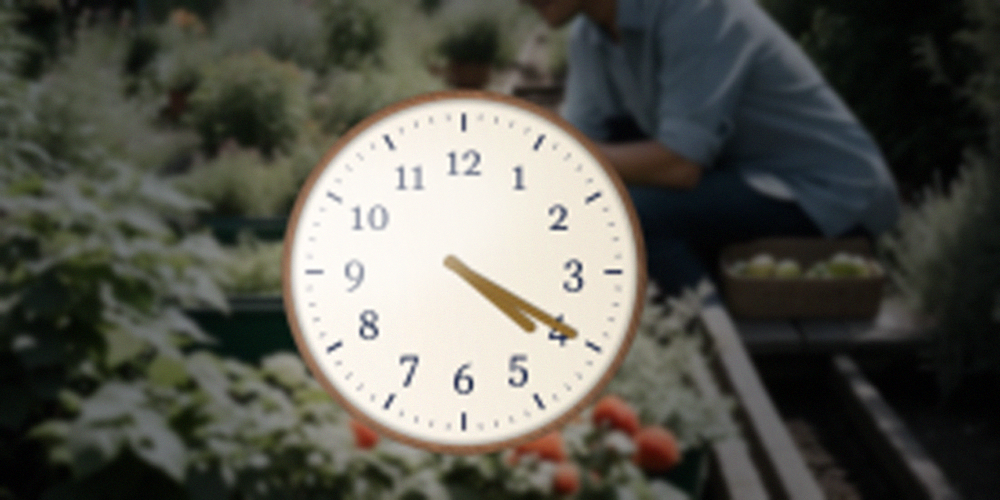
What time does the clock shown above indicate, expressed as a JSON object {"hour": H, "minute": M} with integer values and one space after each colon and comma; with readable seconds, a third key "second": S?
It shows {"hour": 4, "minute": 20}
